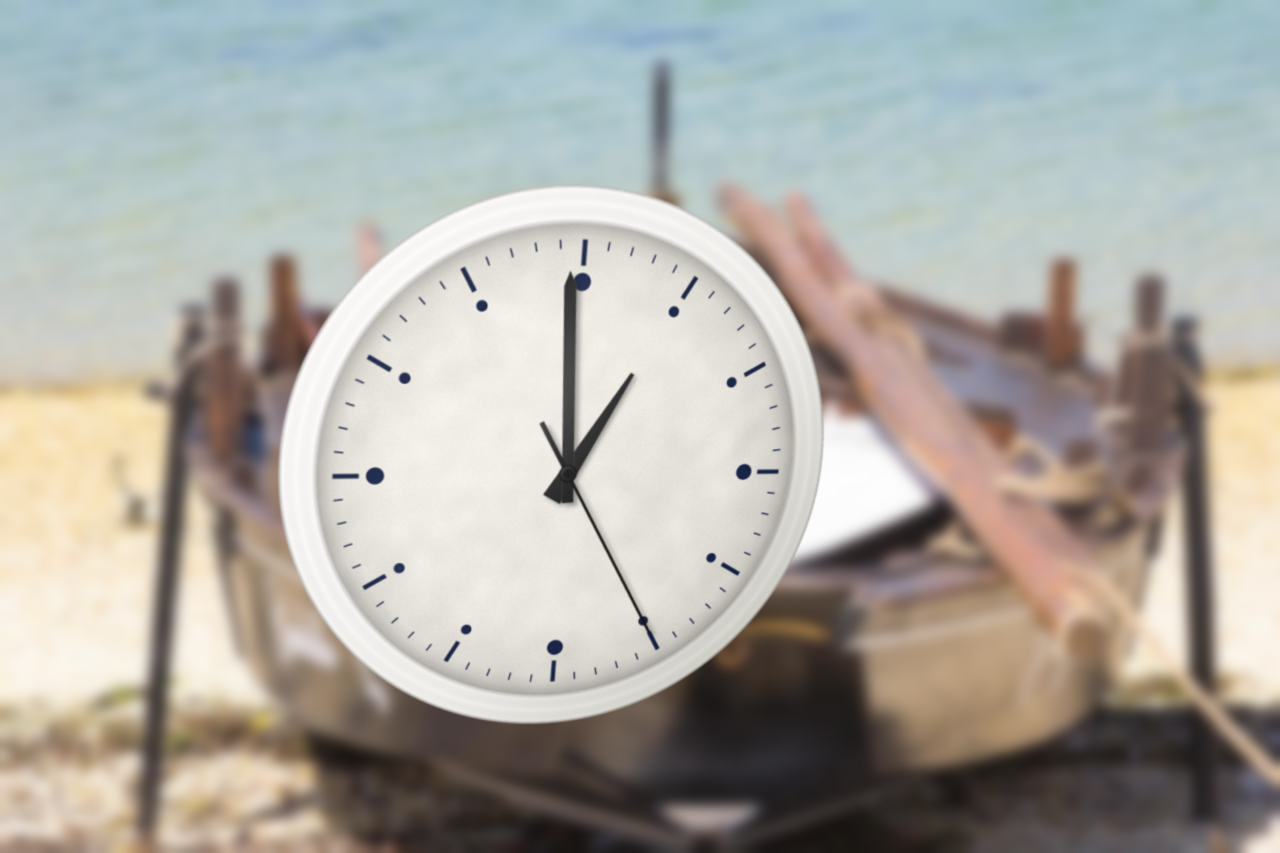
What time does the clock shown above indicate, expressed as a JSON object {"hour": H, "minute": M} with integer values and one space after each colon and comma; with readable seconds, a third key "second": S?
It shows {"hour": 12, "minute": 59, "second": 25}
